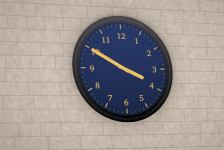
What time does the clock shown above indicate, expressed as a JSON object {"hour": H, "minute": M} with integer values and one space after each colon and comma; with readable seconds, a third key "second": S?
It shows {"hour": 3, "minute": 50}
